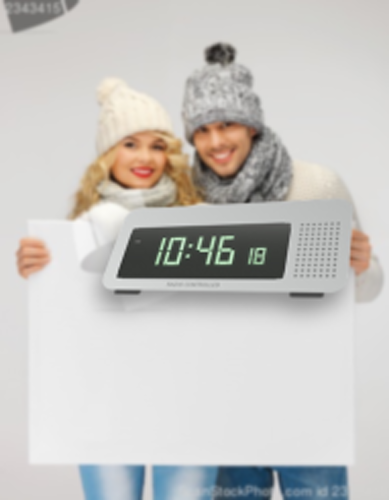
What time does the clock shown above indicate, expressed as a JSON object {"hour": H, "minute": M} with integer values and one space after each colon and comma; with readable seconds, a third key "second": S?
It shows {"hour": 10, "minute": 46, "second": 18}
